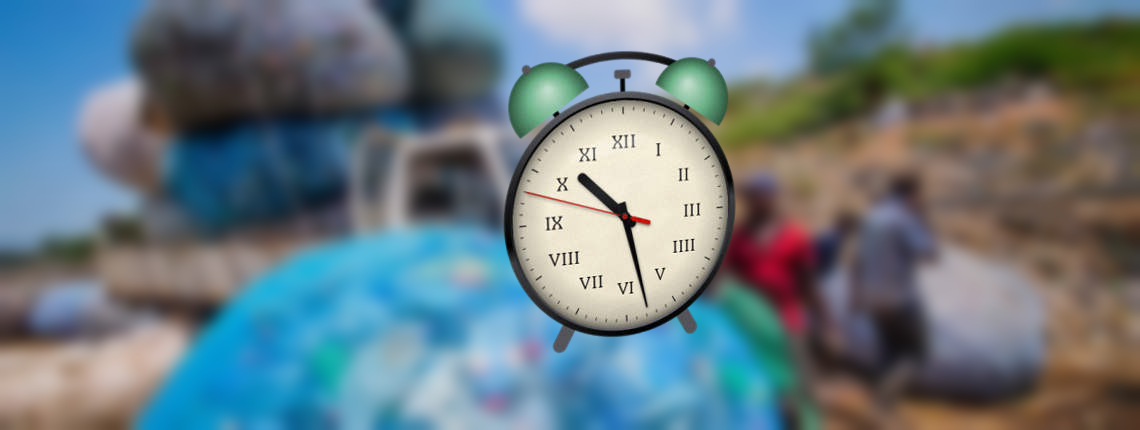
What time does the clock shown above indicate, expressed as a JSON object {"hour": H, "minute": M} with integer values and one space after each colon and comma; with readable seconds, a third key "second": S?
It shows {"hour": 10, "minute": 27, "second": 48}
